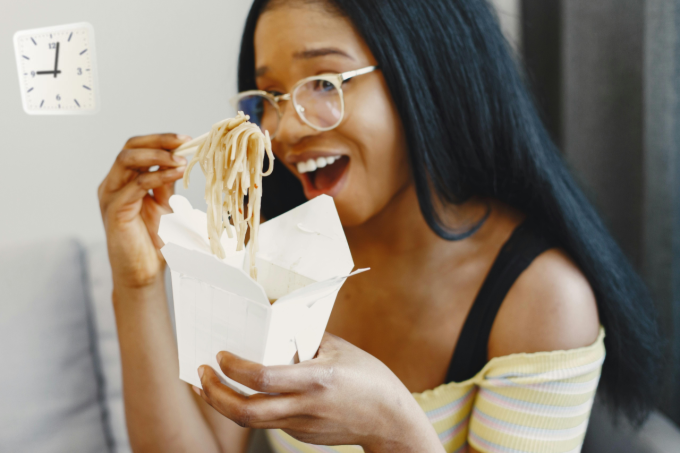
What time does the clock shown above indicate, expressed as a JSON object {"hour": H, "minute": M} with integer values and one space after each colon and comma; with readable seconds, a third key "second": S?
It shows {"hour": 9, "minute": 2}
